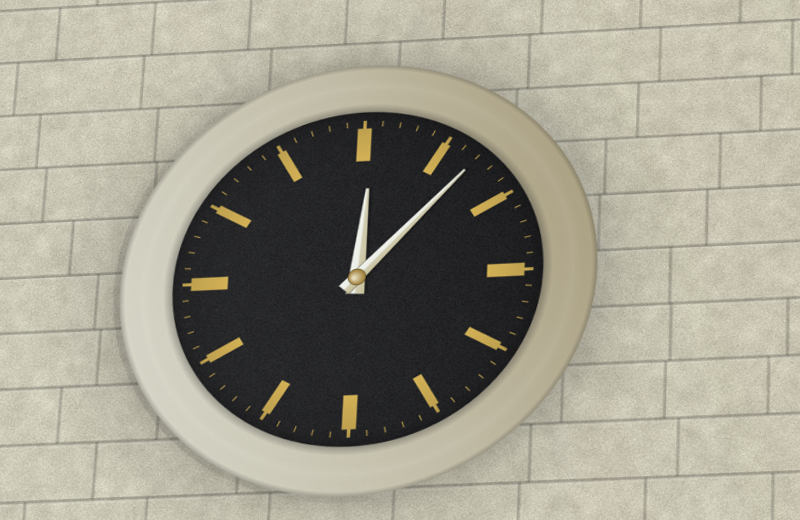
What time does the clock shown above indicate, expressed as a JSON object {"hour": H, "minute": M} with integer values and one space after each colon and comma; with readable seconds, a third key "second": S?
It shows {"hour": 12, "minute": 7}
